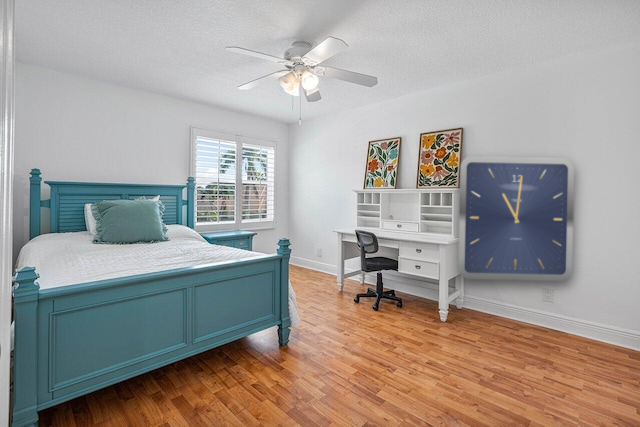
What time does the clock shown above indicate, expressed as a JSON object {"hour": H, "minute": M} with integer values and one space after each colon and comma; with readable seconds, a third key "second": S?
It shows {"hour": 11, "minute": 1}
